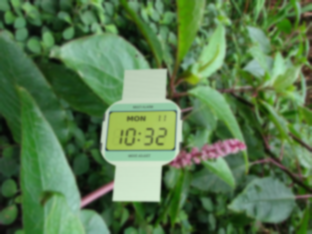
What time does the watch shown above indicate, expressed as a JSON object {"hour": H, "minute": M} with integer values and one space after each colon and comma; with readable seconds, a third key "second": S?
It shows {"hour": 10, "minute": 32}
